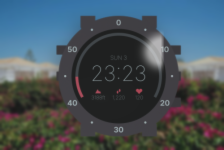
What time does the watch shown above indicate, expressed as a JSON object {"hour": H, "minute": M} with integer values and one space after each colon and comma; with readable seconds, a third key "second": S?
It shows {"hour": 23, "minute": 23}
